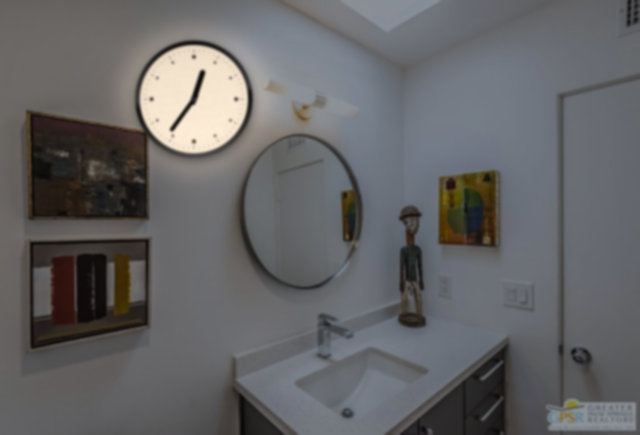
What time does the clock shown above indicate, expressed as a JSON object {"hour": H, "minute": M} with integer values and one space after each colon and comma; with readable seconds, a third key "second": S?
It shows {"hour": 12, "minute": 36}
